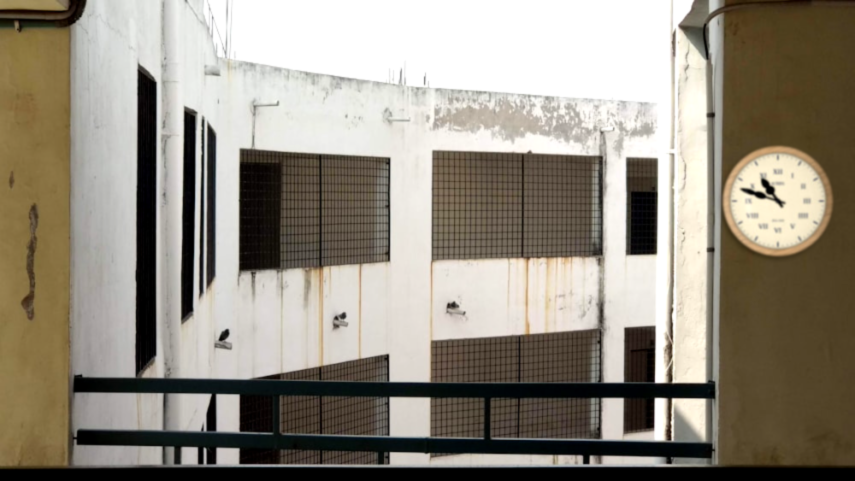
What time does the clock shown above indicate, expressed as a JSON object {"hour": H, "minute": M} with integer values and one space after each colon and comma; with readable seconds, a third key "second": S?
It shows {"hour": 10, "minute": 48}
